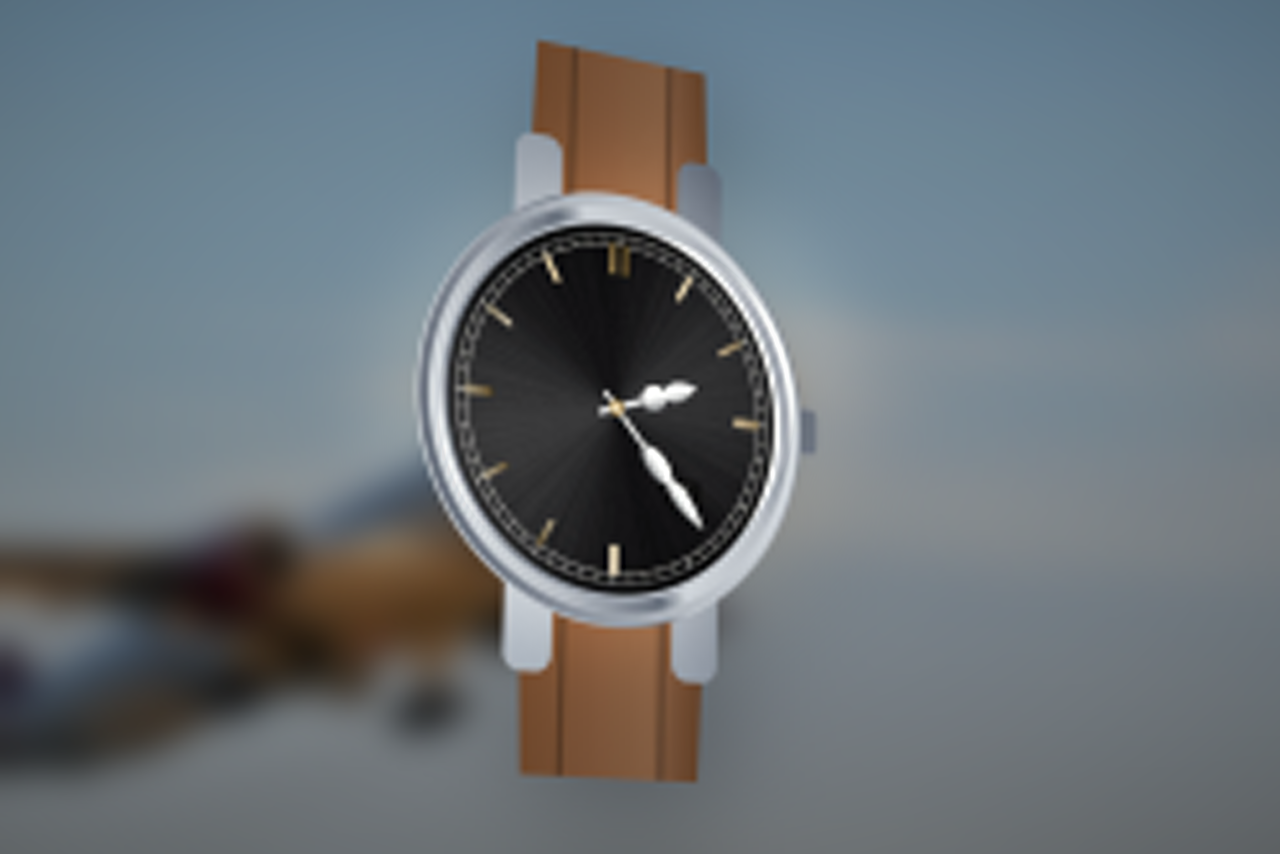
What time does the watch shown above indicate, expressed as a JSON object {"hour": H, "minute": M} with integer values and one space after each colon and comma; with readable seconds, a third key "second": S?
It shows {"hour": 2, "minute": 23}
